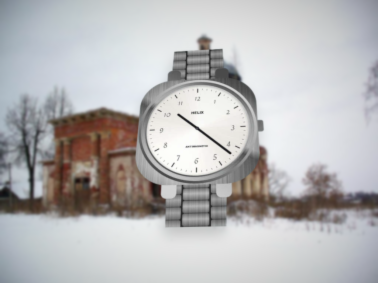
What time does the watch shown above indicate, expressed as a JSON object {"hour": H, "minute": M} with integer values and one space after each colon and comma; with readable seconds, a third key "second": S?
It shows {"hour": 10, "minute": 22}
